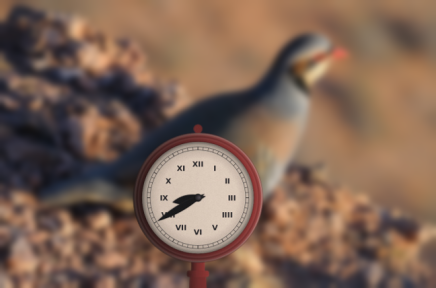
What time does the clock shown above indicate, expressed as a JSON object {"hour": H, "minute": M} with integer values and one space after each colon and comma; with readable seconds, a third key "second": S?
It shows {"hour": 8, "minute": 40}
